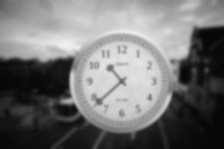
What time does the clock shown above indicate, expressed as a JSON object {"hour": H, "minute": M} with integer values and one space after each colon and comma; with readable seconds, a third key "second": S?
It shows {"hour": 10, "minute": 38}
